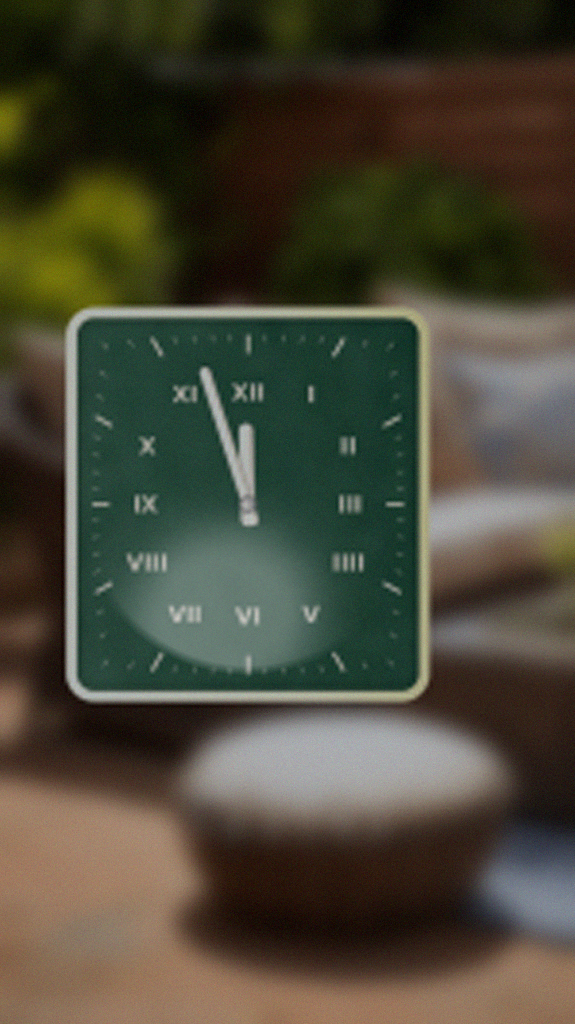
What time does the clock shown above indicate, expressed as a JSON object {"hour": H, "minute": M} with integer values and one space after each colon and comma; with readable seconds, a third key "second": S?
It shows {"hour": 11, "minute": 57}
